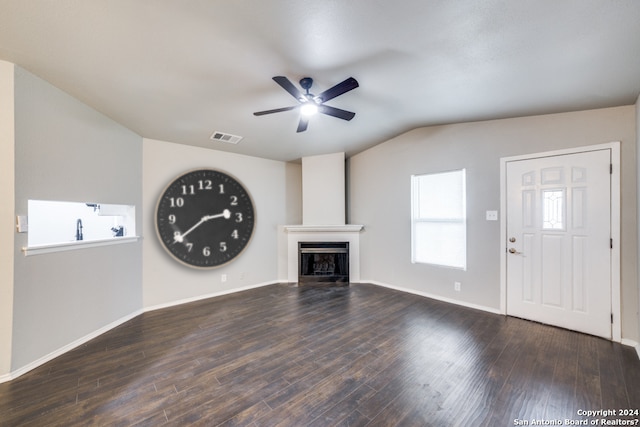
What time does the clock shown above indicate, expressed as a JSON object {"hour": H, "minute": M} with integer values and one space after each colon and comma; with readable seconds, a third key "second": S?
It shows {"hour": 2, "minute": 39}
